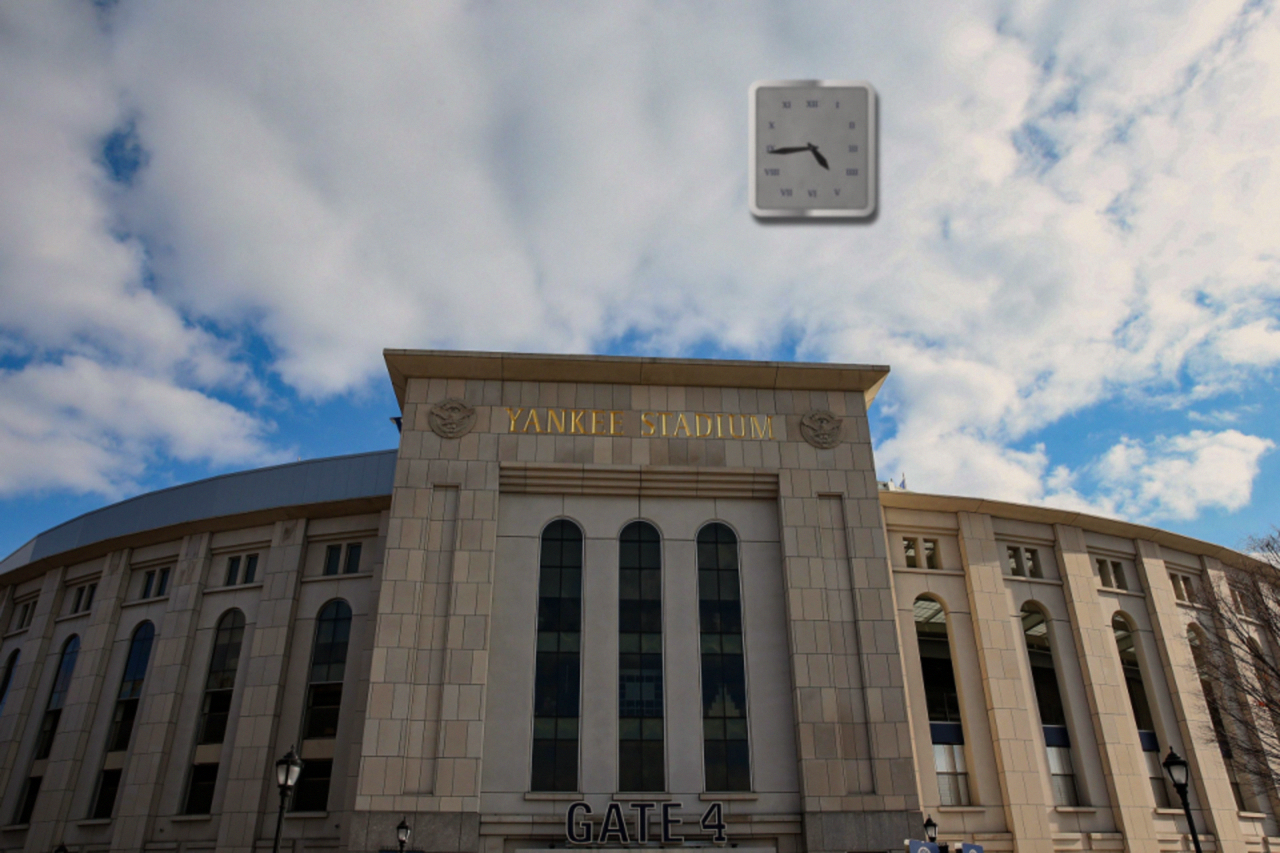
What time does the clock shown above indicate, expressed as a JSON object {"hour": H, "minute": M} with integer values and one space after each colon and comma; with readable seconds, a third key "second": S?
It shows {"hour": 4, "minute": 44}
